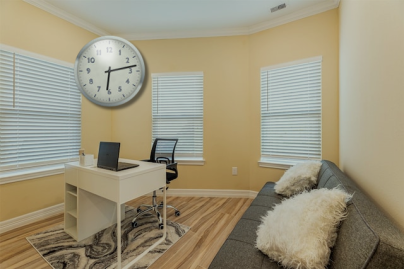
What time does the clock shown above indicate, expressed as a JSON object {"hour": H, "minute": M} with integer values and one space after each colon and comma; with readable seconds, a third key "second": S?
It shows {"hour": 6, "minute": 13}
